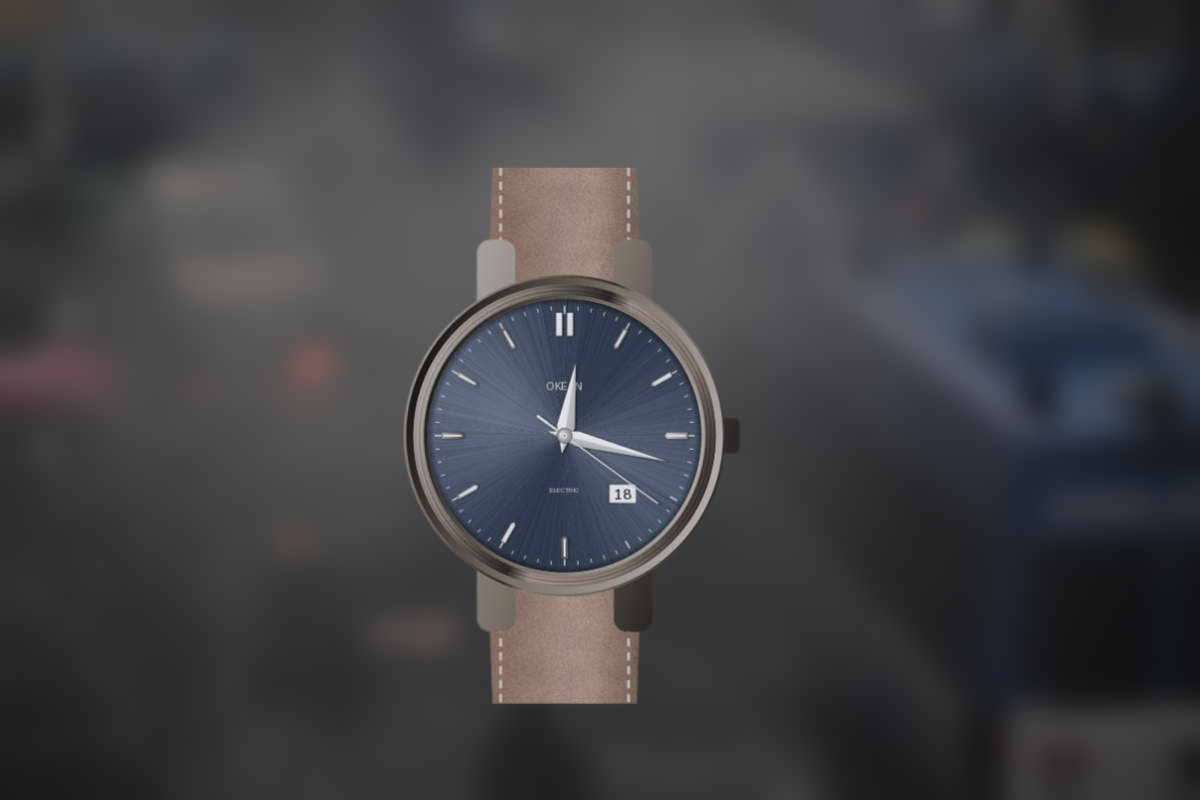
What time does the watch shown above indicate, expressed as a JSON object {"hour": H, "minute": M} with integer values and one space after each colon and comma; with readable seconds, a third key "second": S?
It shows {"hour": 12, "minute": 17, "second": 21}
